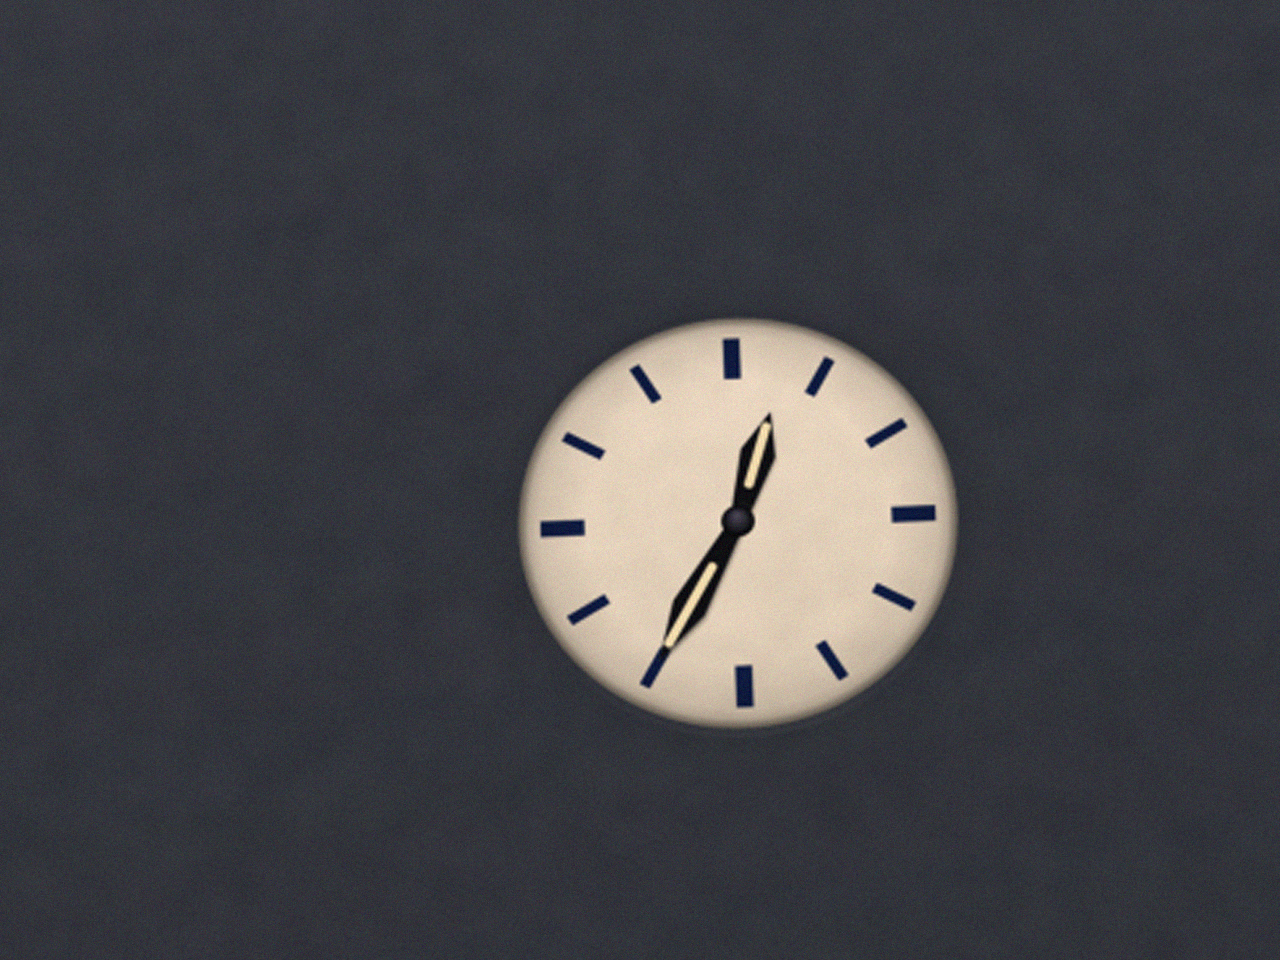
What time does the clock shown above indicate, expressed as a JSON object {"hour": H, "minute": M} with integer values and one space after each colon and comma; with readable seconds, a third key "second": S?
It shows {"hour": 12, "minute": 35}
